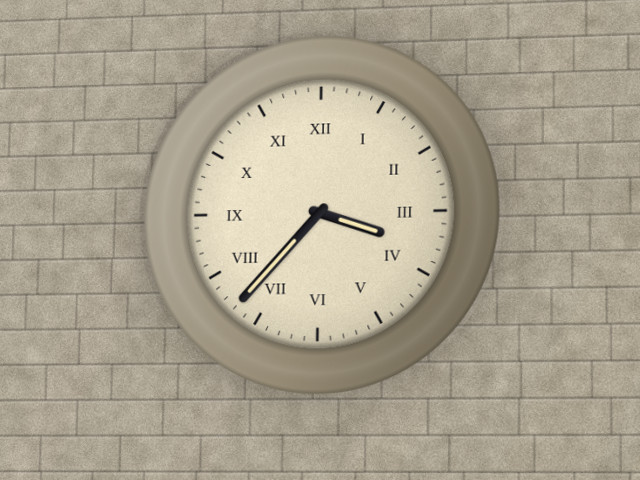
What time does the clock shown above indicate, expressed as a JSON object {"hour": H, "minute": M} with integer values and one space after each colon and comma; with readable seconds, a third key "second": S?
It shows {"hour": 3, "minute": 37}
